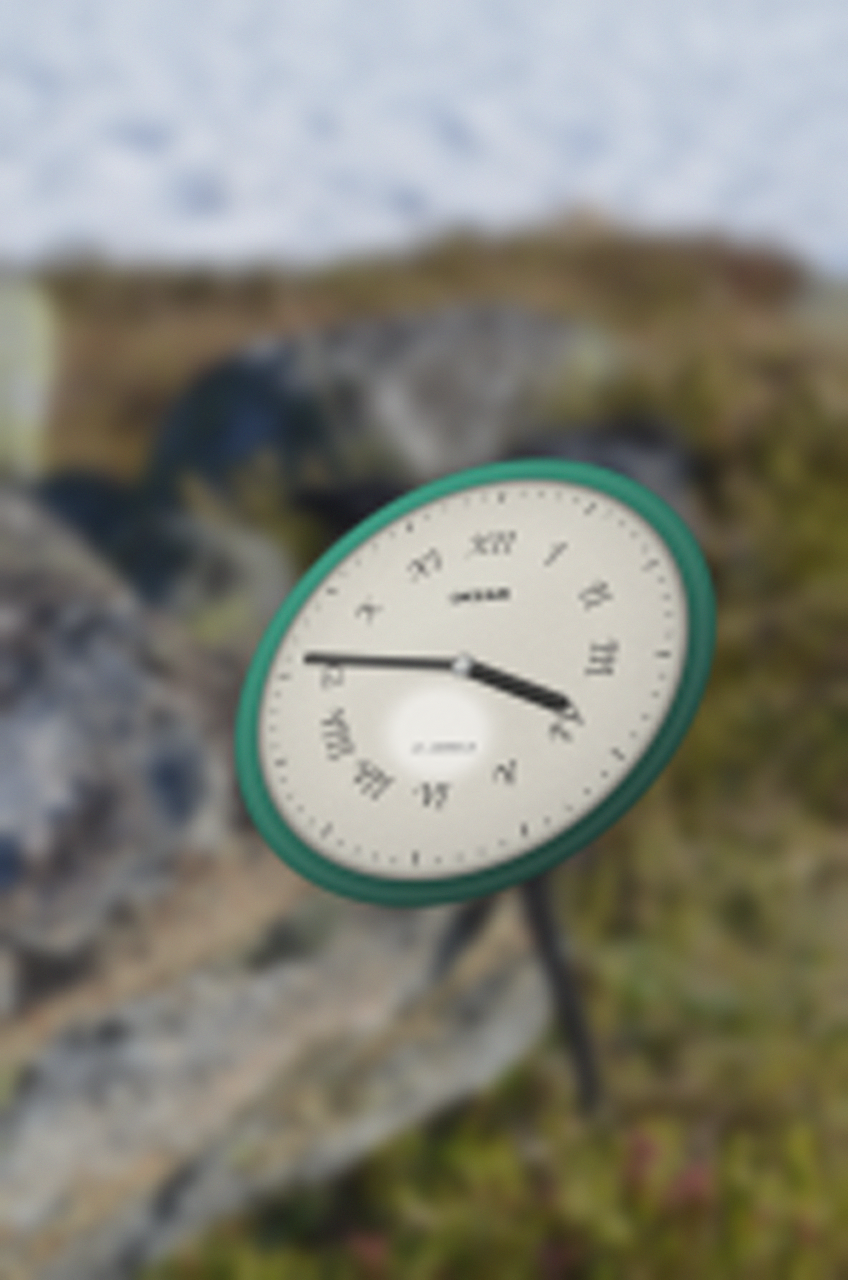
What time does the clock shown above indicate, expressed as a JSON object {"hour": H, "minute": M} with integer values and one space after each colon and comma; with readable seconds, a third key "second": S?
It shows {"hour": 3, "minute": 46}
